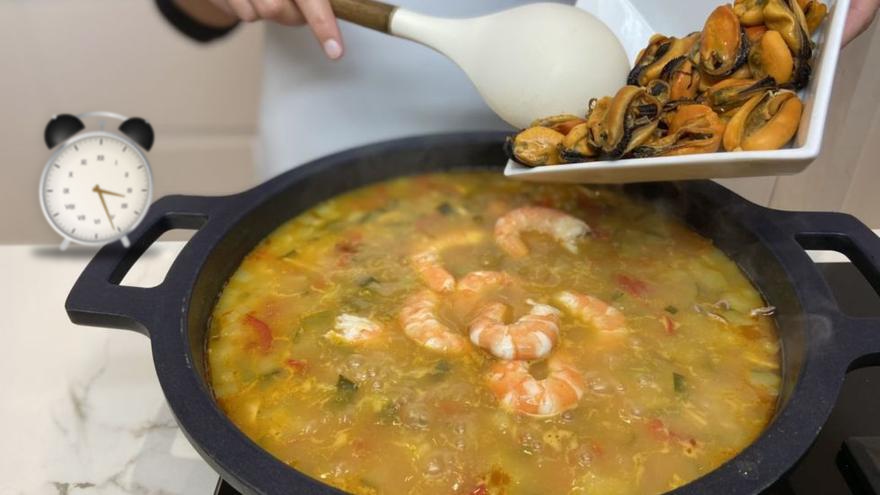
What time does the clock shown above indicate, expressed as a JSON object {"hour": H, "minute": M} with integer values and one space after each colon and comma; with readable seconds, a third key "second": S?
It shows {"hour": 3, "minute": 26}
